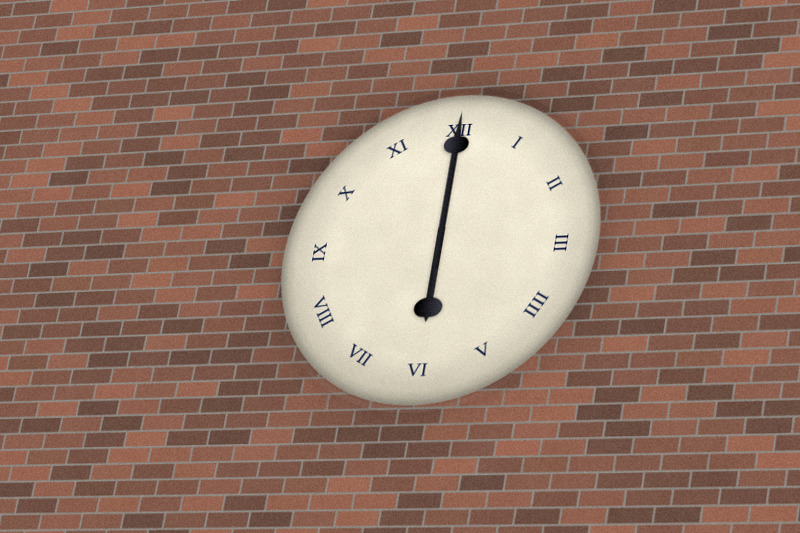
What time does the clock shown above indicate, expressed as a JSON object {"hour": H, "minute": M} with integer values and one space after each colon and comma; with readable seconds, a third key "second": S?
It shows {"hour": 6, "minute": 0}
